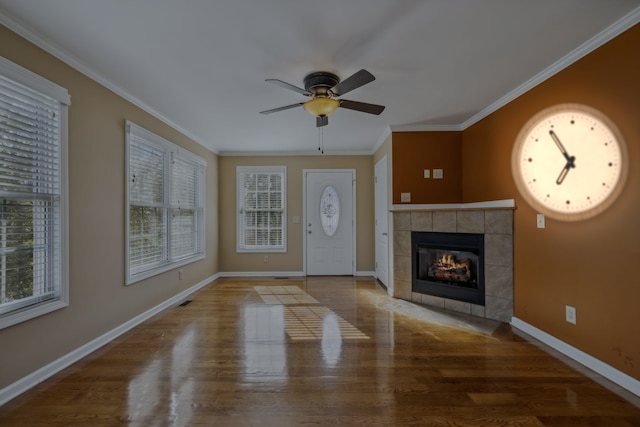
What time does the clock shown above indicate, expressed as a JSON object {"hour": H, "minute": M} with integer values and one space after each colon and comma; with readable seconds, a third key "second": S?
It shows {"hour": 6, "minute": 54}
